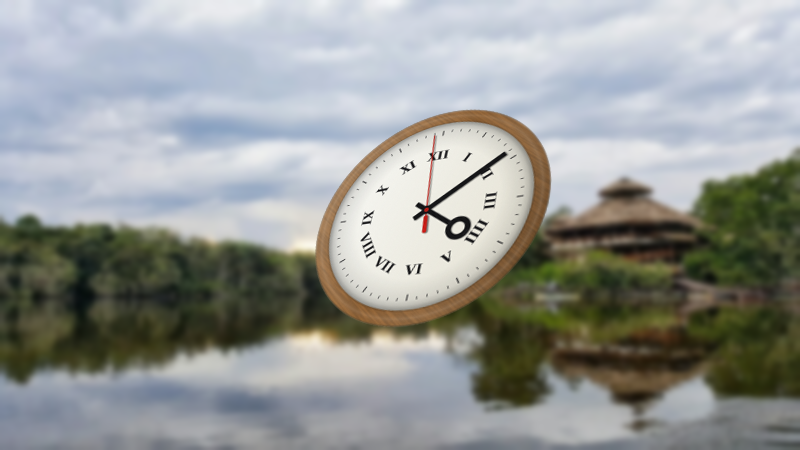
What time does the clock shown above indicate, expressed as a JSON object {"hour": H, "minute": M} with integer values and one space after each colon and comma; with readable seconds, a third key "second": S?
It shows {"hour": 4, "minute": 8, "second": 59}
